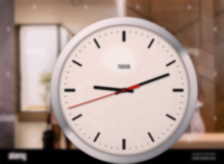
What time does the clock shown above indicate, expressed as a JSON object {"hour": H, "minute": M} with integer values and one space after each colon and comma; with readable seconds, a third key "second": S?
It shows {"hour": 9, "minute": 11, "second": 42}
